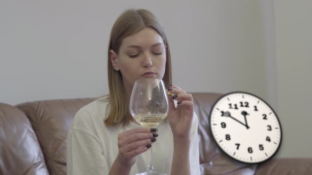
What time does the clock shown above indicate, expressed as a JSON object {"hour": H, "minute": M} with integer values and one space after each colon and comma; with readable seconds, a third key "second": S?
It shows {"hour": 11, "minute": 50}
